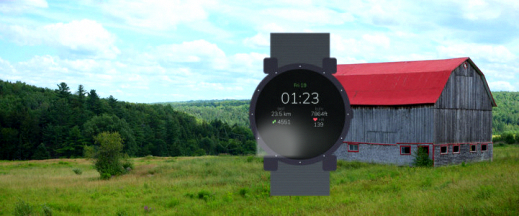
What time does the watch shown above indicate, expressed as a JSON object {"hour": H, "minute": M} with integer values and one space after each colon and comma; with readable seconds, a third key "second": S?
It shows {"hour": 1, "minute": 23}
